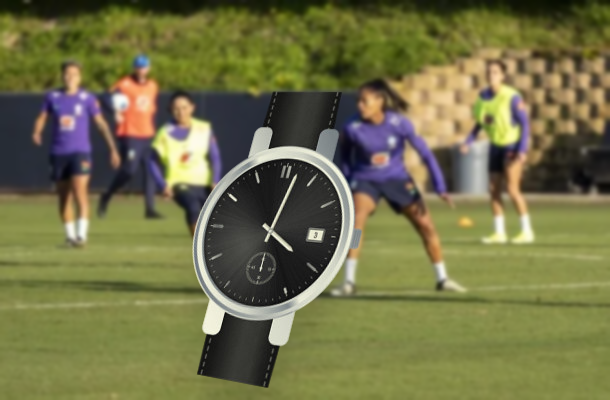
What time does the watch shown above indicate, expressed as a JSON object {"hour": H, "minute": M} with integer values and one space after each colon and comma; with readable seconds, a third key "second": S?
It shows {"hour": 4, "minute": 2}
